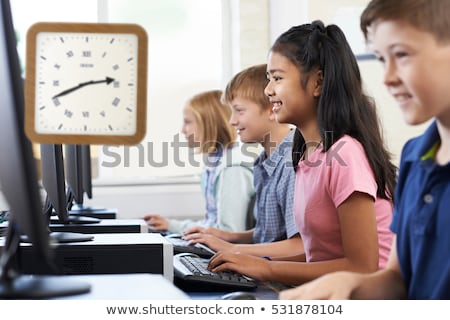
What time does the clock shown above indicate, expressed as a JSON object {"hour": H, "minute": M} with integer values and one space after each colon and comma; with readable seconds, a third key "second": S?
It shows {"hour": 2, "minute": 41}
